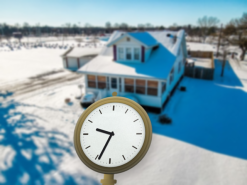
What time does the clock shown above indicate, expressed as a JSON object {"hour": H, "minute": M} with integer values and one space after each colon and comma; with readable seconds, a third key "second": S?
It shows {"hour": 9, "minute": 34}
